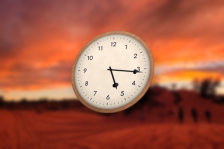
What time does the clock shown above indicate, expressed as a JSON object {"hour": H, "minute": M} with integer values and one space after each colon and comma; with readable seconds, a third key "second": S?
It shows {"hour": 5, "minute": 16}
